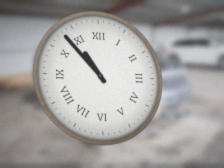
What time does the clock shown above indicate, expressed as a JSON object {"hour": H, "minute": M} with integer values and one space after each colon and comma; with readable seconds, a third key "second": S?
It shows {"hour": 10, "minute": 53}
